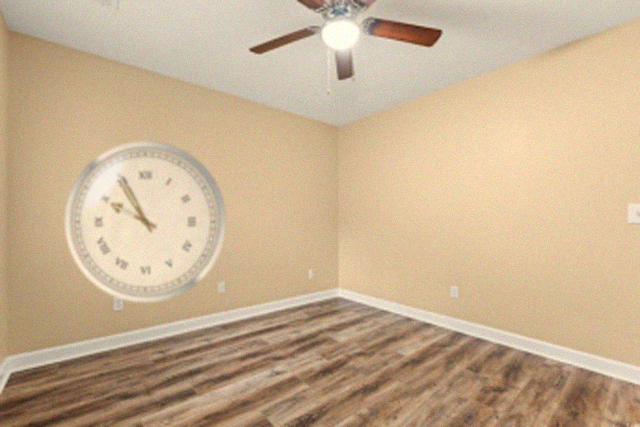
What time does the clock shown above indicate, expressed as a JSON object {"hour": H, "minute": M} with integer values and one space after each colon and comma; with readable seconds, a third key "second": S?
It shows {"hour": 9, "minute": 55}
